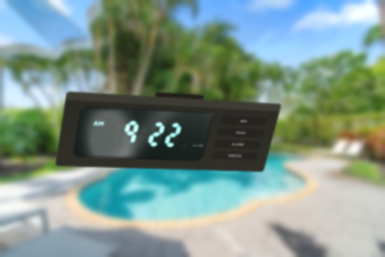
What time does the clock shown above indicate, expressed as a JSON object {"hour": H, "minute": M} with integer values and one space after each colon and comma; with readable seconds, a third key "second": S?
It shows {"hour": 9, "minute": 22}
